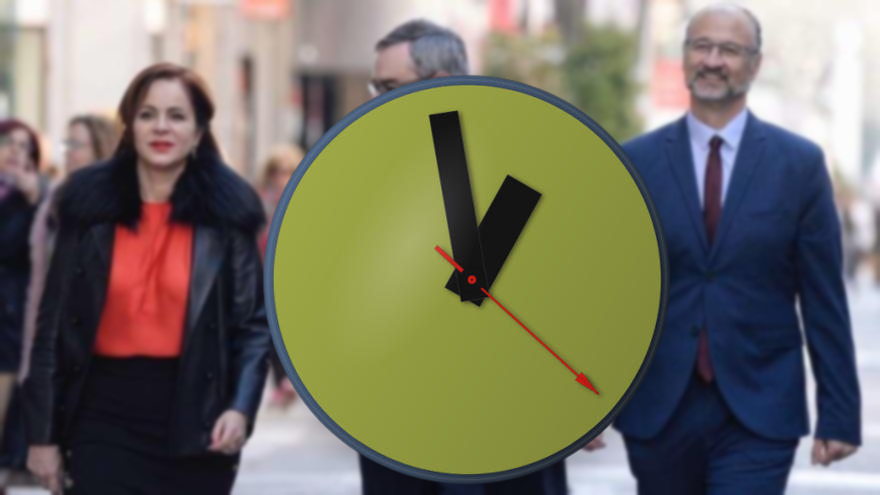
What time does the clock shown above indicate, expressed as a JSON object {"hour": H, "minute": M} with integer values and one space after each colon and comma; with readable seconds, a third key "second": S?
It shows {"hour": 12, "minute": 58, "second": 22}
